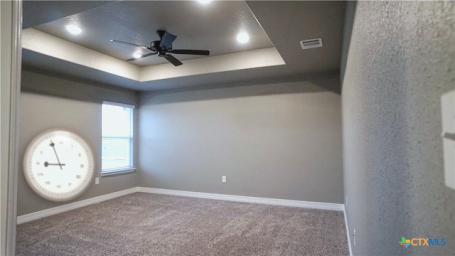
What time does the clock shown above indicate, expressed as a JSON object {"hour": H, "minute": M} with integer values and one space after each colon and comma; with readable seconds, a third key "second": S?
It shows {"hour": 8, "minute": 56}
